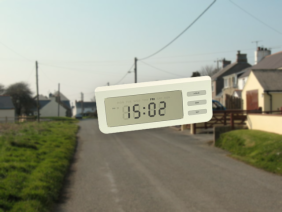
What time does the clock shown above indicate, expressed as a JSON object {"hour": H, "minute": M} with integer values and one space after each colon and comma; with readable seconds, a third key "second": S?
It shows {"hour": 15, "minute": 2}
